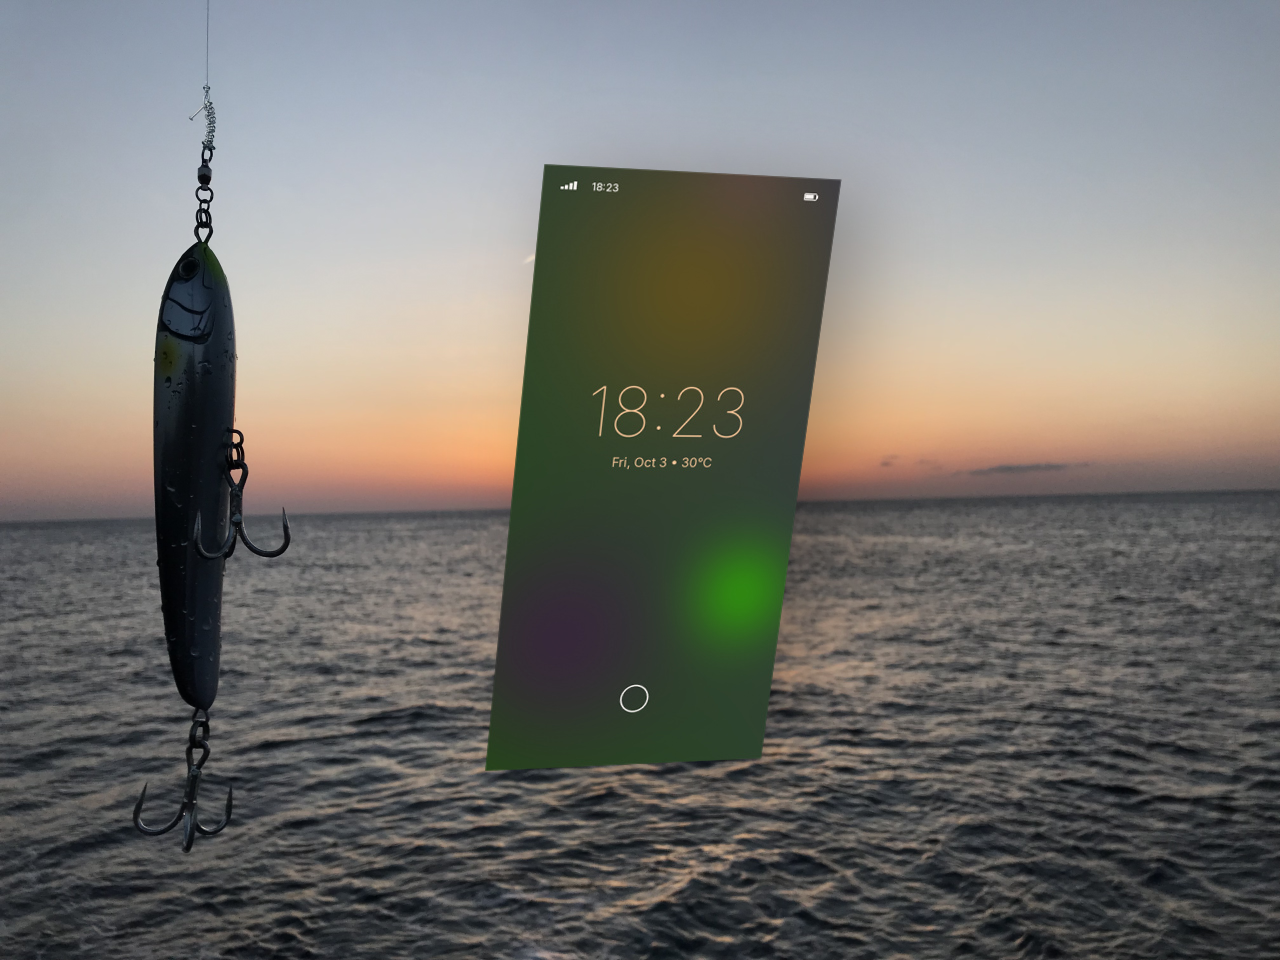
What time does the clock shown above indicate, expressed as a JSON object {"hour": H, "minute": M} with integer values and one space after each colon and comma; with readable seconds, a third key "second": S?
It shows {"hour": 18, "minute": 23}
